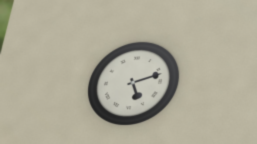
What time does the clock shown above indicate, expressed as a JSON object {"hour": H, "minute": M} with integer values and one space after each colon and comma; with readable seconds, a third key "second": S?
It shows {"hour": 5, "minute": 12}
